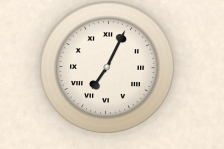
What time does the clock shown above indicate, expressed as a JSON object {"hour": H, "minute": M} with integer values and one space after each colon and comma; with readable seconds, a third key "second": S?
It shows {"hour": 7, "minute": 4}
